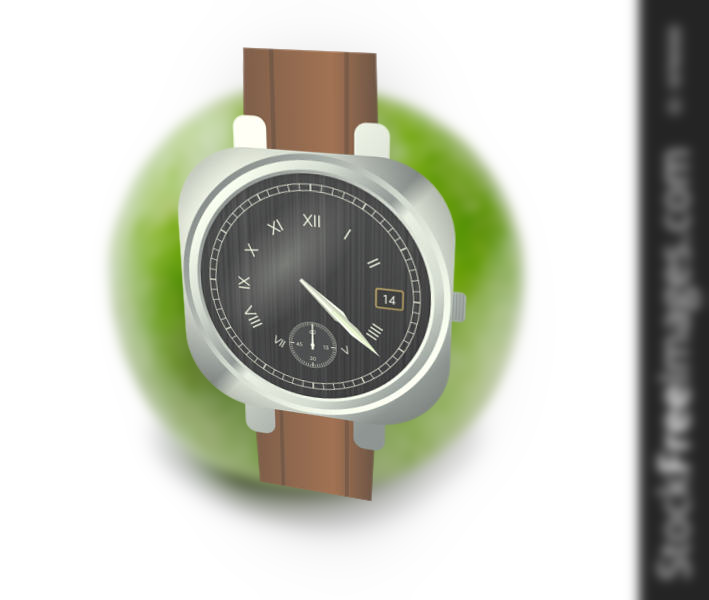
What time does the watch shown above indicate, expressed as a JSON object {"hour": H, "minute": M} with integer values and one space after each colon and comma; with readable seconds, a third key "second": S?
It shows {"hour": 4, "minute": 22}
